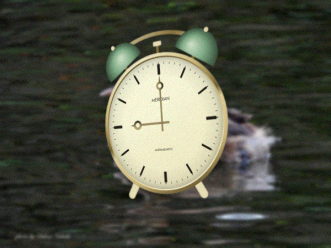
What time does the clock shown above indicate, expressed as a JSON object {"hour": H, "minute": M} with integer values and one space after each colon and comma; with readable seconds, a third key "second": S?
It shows {"hour": 9, "minute": 0}
